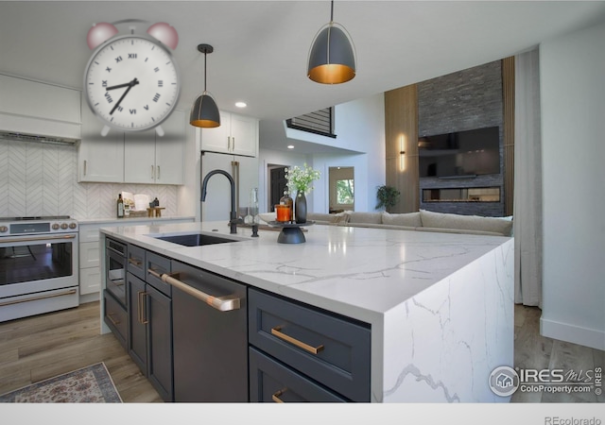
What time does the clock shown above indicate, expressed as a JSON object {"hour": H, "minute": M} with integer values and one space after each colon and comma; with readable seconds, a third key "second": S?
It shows {"hour": 8, "minute": 36}
